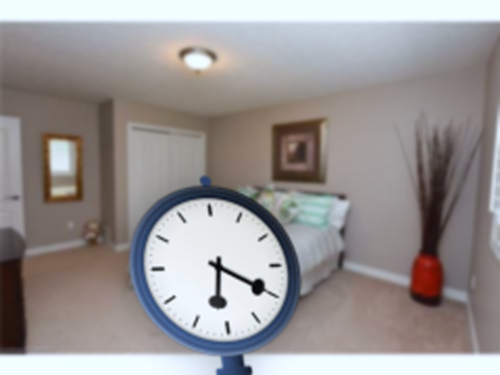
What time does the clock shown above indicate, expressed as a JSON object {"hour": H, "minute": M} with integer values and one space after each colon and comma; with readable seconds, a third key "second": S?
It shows {"hour": 6, "minute": 20}
